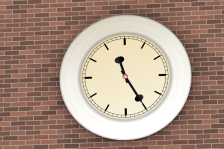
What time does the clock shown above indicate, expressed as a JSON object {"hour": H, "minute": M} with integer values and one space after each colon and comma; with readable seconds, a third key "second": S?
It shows {"hour": 11, "minute": 25}
